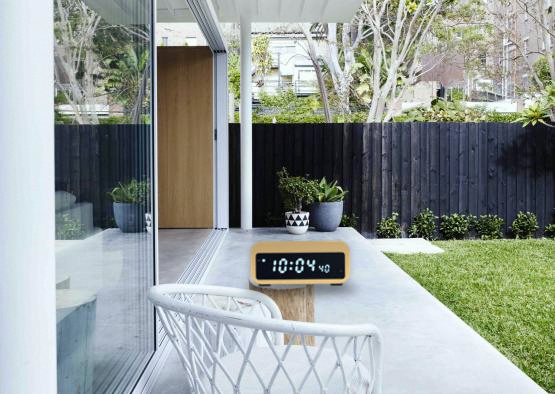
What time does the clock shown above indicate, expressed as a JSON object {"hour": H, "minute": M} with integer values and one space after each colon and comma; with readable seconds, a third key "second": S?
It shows {"hour": 10, "minute": 4}
